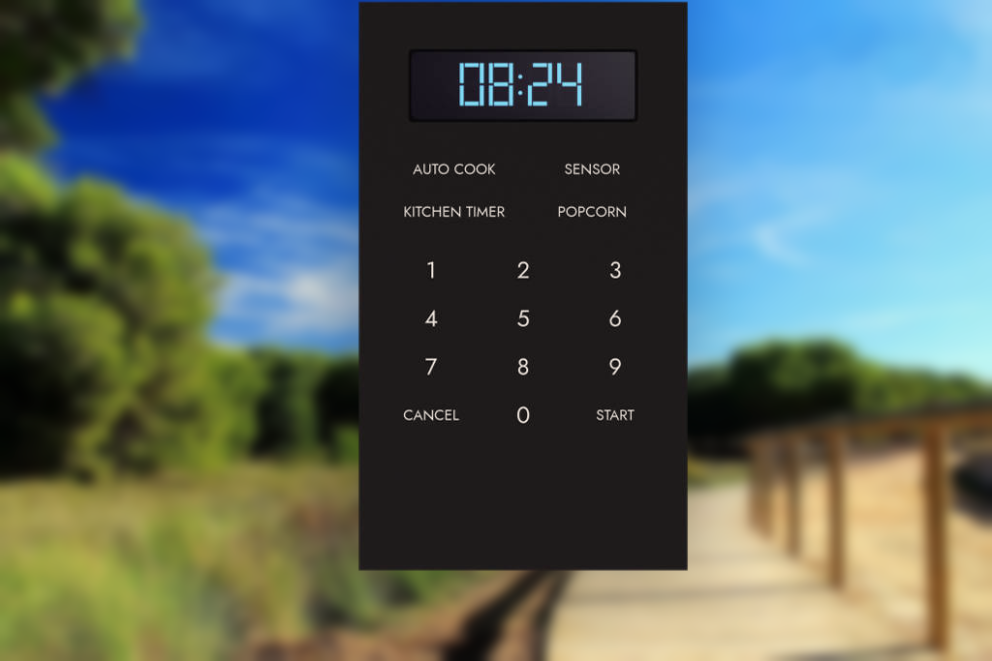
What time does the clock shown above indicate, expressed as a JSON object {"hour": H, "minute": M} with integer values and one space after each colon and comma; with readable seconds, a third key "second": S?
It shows {"hour": 8, "minute": 24}
